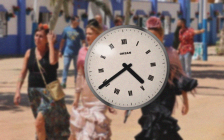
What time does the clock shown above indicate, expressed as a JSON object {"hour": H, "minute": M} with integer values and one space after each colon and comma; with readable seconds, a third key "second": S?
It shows {"hour": 4, "minute": 40}
